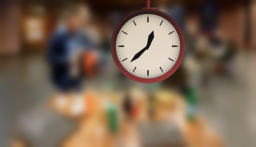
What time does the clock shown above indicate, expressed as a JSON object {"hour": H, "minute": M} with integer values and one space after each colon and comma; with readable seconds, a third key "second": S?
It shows {"hour": 12, "minute": 38}
